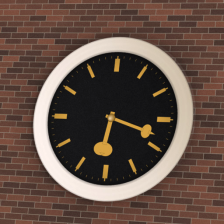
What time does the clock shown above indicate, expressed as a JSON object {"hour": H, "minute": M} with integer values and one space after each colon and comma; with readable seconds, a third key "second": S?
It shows {"hour": 6, "minute": 18}
